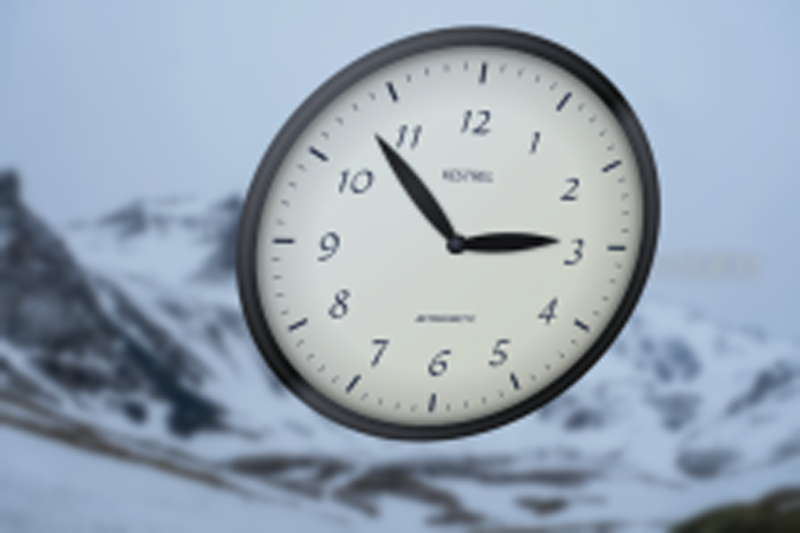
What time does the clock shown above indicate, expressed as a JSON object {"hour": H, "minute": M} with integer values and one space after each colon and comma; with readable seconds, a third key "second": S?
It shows {"hour": 2, "minute": 53}
